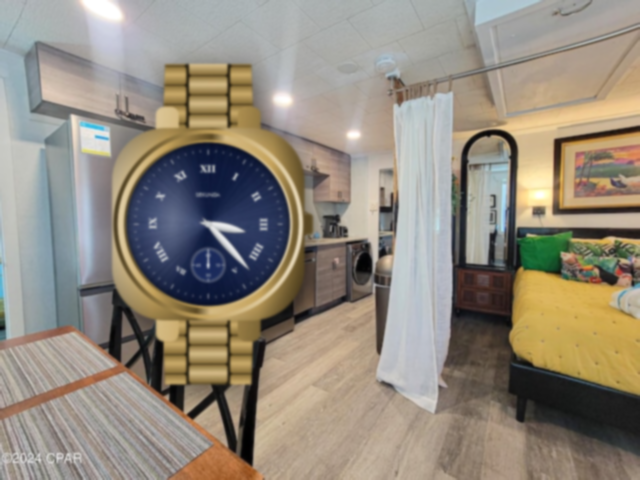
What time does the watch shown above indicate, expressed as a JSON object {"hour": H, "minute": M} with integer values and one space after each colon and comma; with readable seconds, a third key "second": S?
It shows {"hour": 3, "minute": 23}
